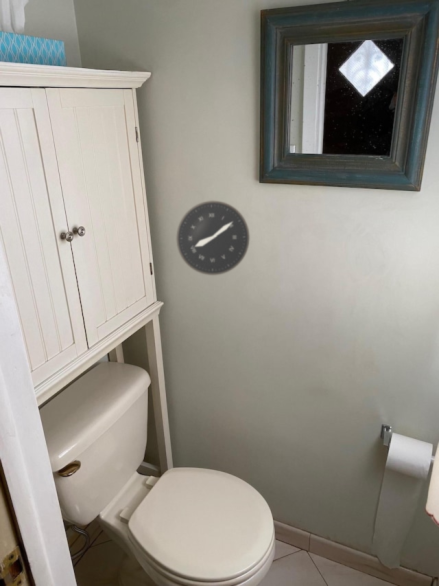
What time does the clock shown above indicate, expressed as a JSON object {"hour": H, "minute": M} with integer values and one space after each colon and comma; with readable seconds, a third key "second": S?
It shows {"hour": 8, "minute": 9}
